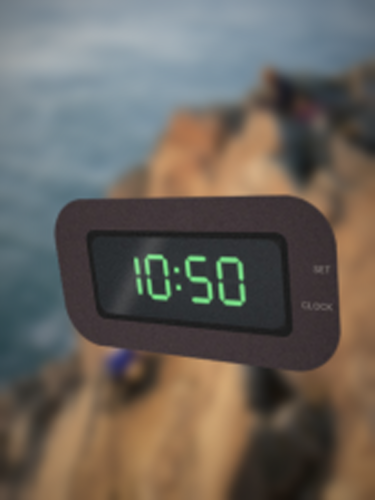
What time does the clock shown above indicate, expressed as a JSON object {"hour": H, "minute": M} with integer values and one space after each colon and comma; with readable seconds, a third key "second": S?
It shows {"hour": 10, "minute": 50}
